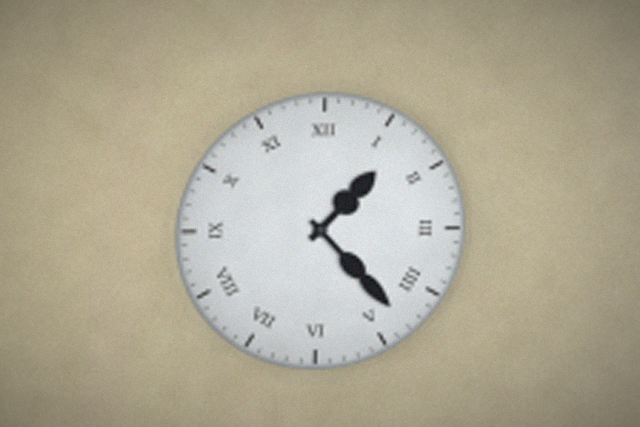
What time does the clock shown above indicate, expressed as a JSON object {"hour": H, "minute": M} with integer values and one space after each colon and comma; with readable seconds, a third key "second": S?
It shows {"hour": 1, "minute": 23}
